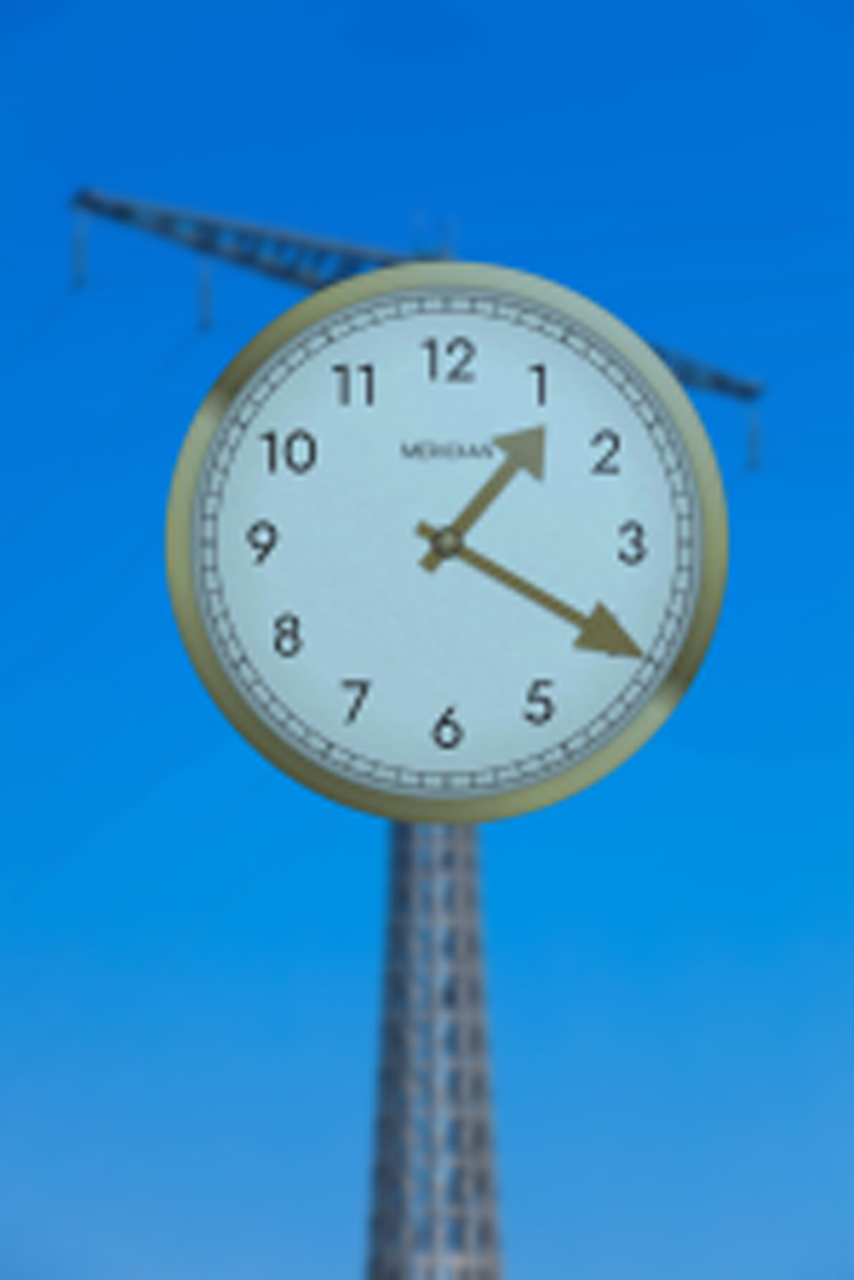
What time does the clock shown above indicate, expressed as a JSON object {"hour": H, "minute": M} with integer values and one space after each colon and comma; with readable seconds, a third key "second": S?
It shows {"hour": 1, "minute": 20}
